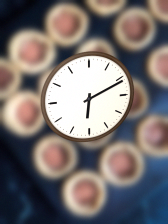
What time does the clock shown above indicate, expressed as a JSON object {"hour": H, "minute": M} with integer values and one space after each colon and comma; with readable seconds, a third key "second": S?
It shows {"hour": 6, "minute": 11}
